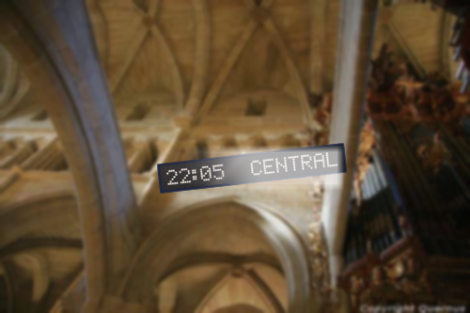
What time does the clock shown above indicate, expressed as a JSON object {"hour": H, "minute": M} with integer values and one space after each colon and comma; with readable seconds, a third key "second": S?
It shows {"hour": 22, "minute": 5}
